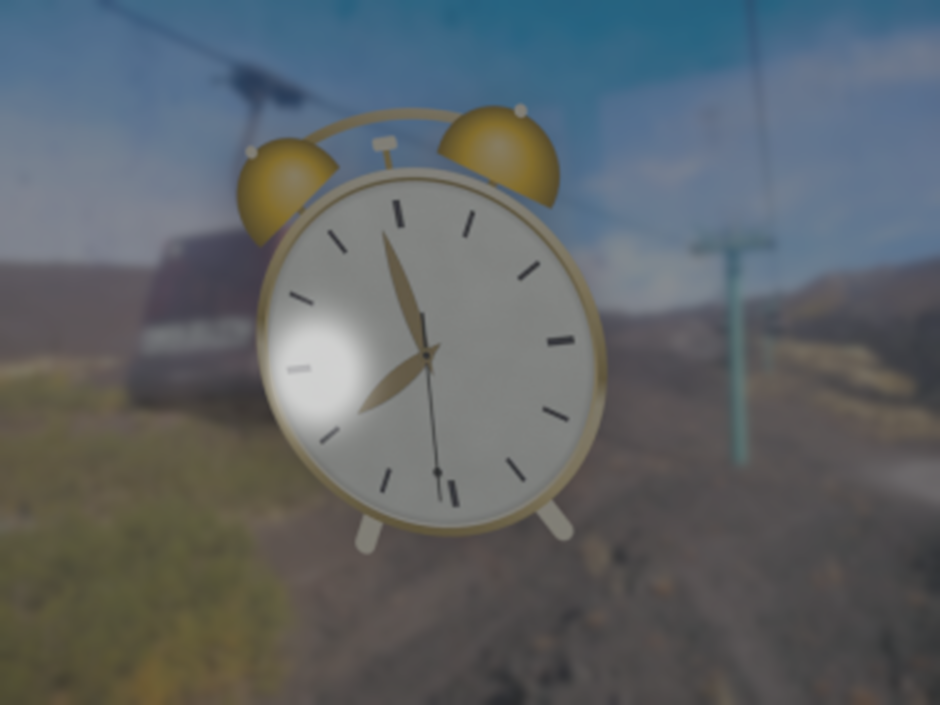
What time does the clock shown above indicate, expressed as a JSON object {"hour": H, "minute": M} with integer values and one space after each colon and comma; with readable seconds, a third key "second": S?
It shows {"hour": 7, "minute": 58, "second": 31}
